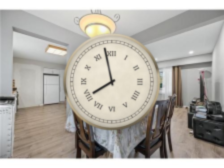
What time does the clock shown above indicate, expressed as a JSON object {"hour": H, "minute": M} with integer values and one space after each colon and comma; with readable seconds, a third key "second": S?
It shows {"hour": 7, "minute": 58}
